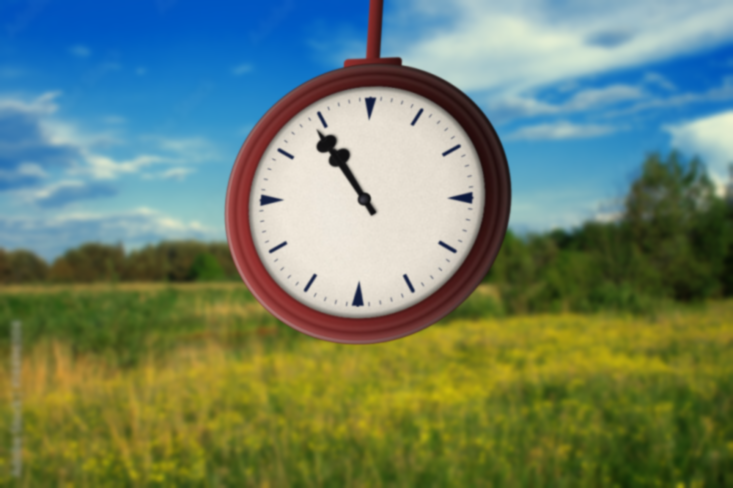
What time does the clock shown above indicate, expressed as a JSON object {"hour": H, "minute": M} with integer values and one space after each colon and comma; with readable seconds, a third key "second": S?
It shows {"hour": 10, "minute": 54}
